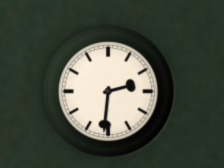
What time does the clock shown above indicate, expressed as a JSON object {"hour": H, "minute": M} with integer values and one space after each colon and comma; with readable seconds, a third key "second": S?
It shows {"hour": 2, "minute": 31}
